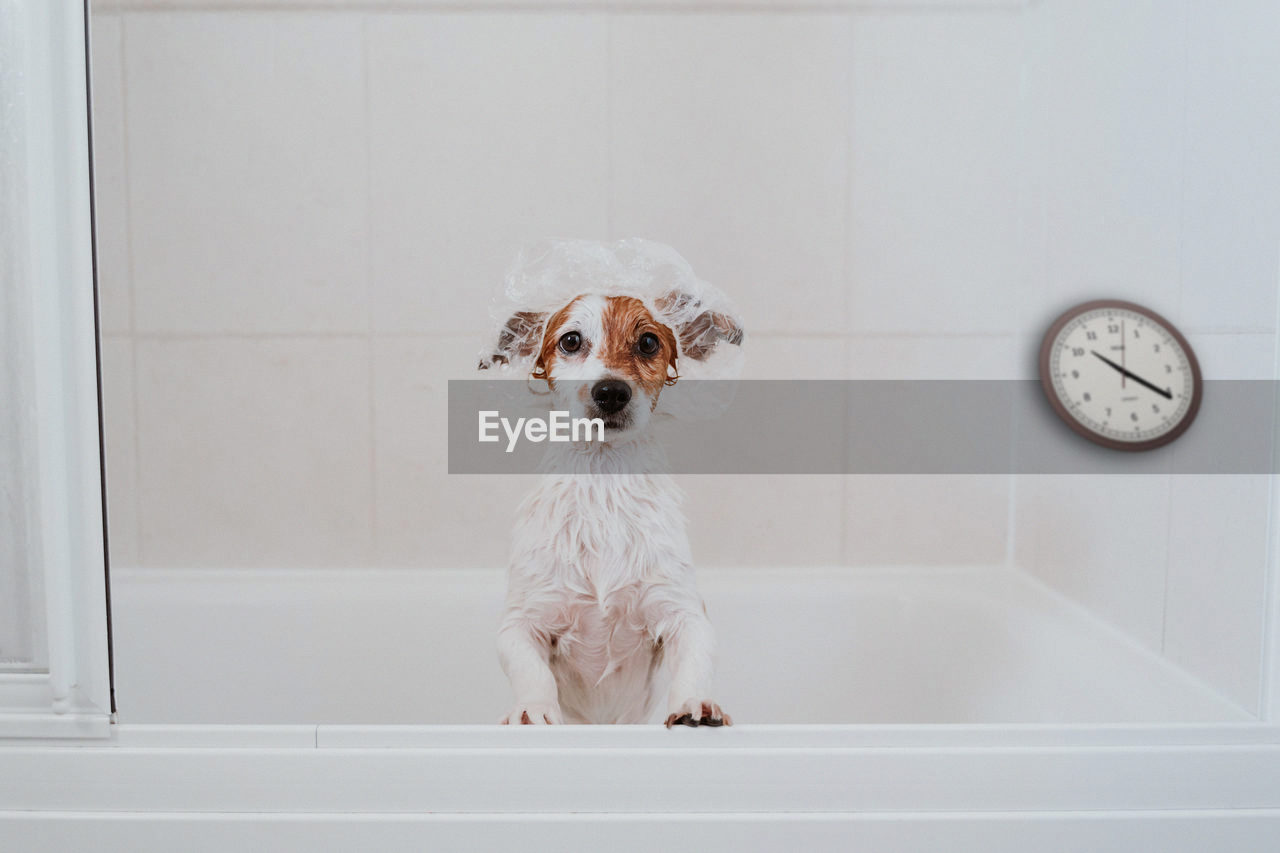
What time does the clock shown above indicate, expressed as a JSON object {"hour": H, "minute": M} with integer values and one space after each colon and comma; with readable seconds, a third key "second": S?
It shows {"hour": 10, "minute": 21, "second": 2}
